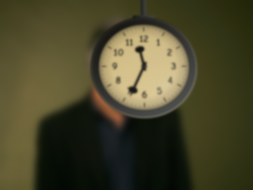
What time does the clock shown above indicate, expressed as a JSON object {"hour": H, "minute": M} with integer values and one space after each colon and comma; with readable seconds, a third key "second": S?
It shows {"hour": 11, "minute": 34}
